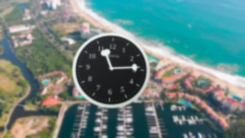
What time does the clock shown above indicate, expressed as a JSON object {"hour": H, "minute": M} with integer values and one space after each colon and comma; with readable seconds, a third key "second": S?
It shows {"hour": 11, "minute": 14}
